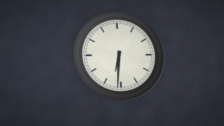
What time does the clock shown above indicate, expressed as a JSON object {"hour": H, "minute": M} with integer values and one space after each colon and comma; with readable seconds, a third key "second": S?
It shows {"hour": 6, "minute": 31}
